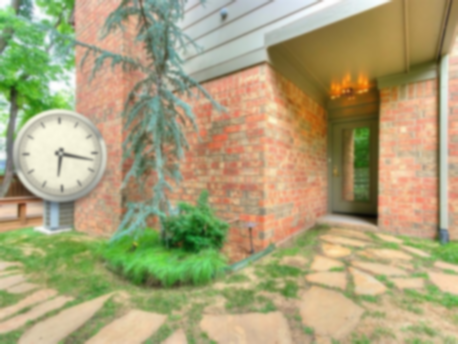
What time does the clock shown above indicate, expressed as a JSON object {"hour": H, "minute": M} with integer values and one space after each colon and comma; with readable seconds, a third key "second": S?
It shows {"hour": 6, "minute": 17}
